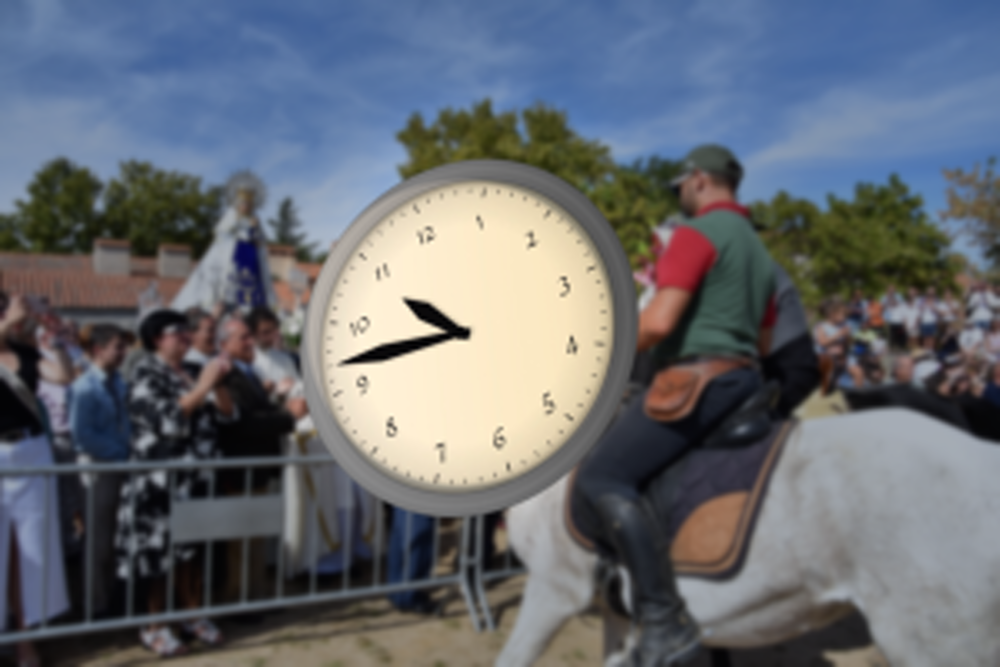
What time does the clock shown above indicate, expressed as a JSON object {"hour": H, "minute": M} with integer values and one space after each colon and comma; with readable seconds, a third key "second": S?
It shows {"hour": 10, "minute": 47}
